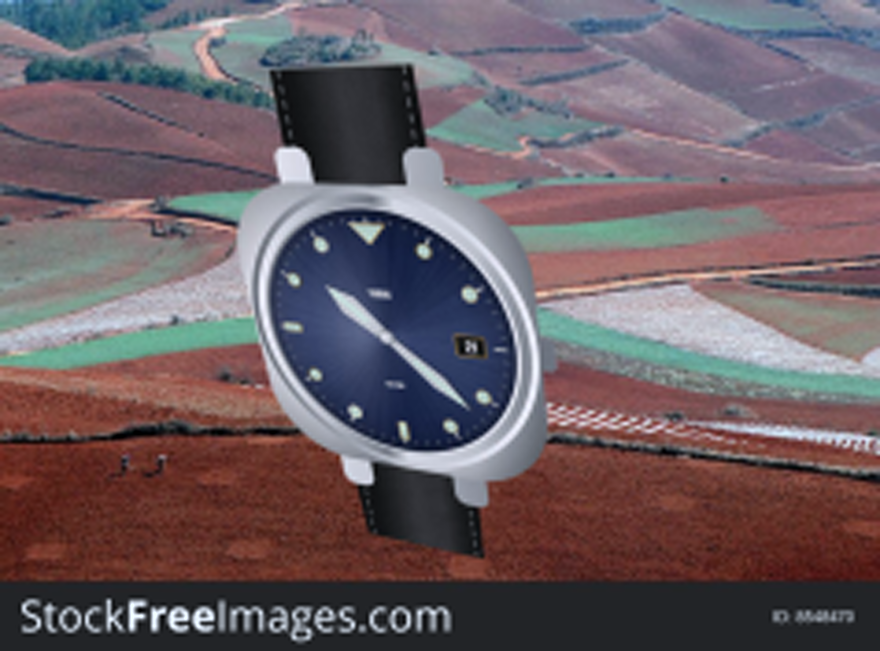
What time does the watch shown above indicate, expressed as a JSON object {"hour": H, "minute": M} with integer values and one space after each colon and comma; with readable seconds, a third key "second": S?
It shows {"hour": 10, "minute": 22}
